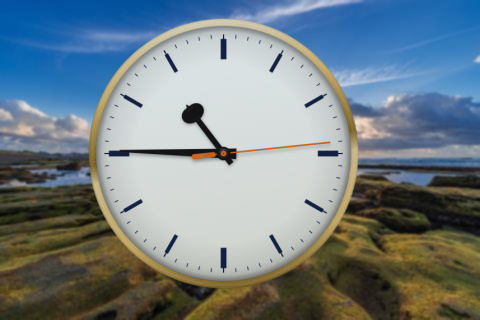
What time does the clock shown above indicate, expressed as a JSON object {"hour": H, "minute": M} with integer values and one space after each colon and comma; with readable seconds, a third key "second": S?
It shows {"hour": 10, "minute": 45, "second": 14}
